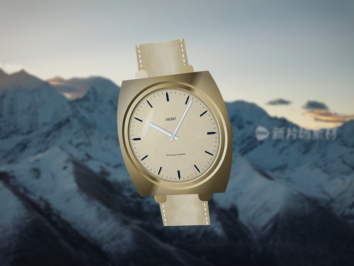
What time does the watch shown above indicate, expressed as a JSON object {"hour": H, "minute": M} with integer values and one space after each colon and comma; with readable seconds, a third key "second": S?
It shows {"hour": 10, "minute": 6}
